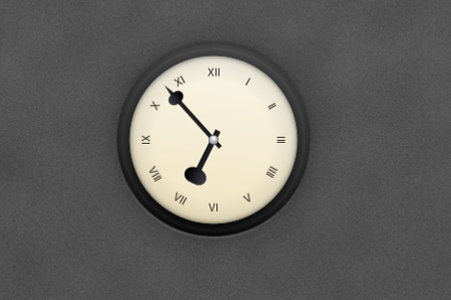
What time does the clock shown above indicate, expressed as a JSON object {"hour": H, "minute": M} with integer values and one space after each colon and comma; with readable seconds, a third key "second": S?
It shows {"hour": 6, "minute": 53}
